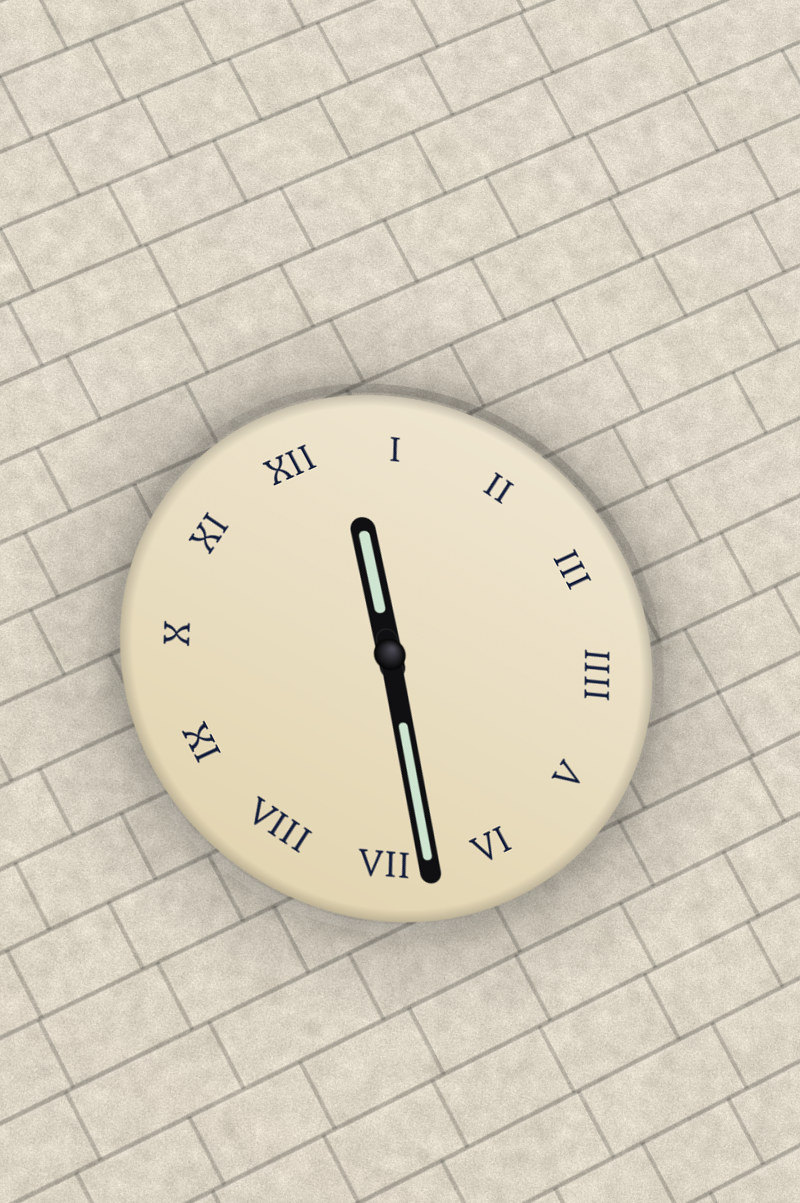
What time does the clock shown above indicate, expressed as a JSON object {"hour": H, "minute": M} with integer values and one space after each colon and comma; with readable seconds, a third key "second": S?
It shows {"hour": 12, "minute": 33}
